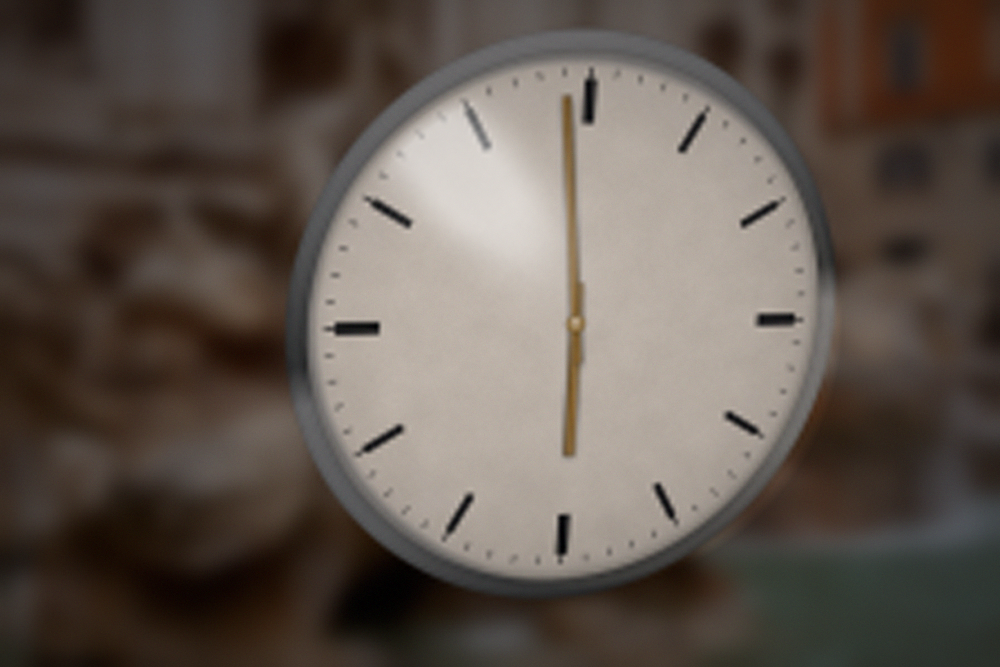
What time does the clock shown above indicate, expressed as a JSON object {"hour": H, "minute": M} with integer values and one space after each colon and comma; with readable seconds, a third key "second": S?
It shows {"hour": 5, "minute": 59}
